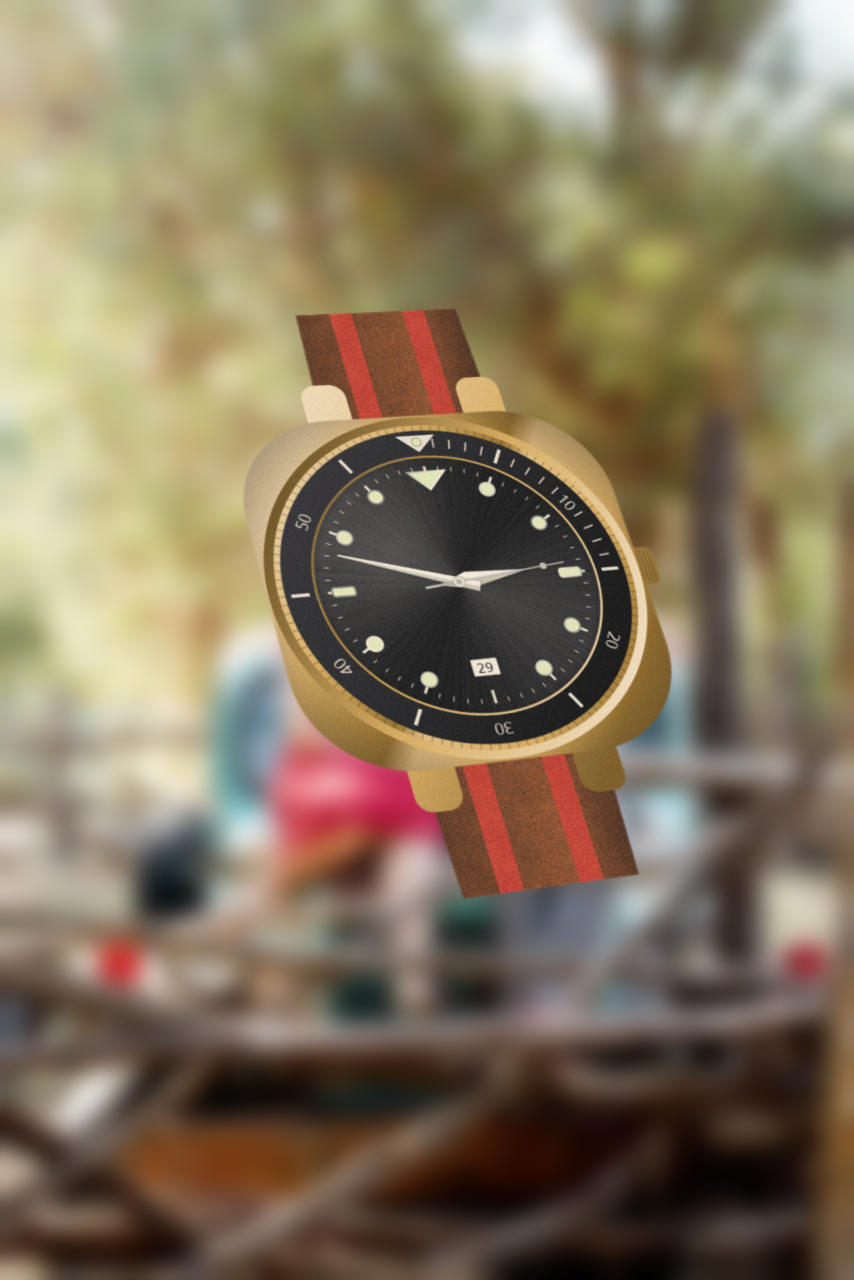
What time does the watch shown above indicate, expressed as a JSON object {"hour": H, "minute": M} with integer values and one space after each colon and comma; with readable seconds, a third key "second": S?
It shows {"hour": 2, "minute": 48, "second": 14}
